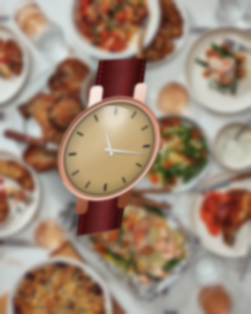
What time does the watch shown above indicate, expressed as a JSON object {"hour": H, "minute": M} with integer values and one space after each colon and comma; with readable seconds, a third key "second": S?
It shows {"hour": 11, "minute": 17}
